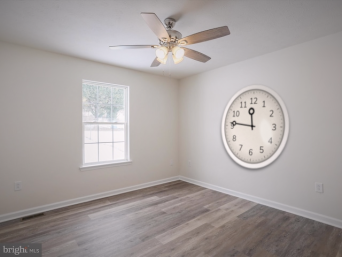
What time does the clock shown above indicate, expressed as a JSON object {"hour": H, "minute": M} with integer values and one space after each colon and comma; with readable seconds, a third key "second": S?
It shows {"hour": 11, "minute": 46}
